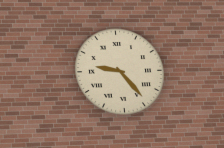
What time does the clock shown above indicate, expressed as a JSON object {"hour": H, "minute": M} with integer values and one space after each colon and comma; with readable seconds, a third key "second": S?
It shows {"hour": 9, "minute": 24}
